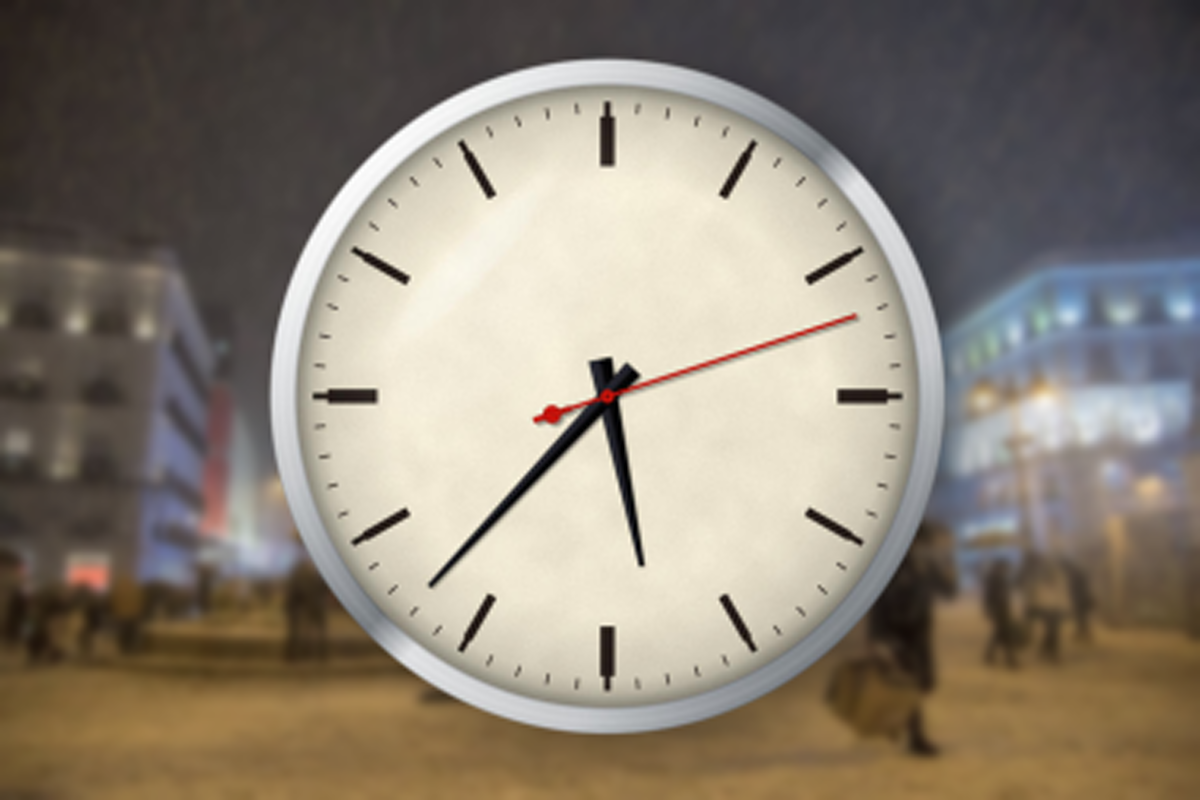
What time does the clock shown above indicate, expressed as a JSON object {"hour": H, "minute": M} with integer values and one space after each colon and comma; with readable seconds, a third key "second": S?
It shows {"hour": 5, "minute": 37, "second": 12}
